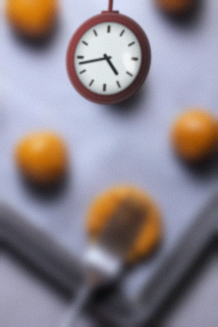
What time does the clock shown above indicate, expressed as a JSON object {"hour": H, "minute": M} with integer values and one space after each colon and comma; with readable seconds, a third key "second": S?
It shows {"hour": 4, "minute": 43}
